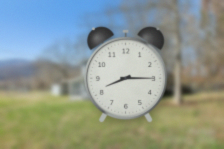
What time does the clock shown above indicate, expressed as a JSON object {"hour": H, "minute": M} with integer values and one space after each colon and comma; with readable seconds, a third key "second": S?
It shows {"hour": 8, "minute": 15}
